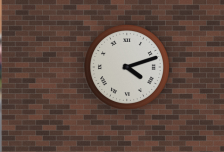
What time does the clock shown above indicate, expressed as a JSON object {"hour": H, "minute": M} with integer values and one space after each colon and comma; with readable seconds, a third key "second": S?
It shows {"hour": 4, "minute": 12}
